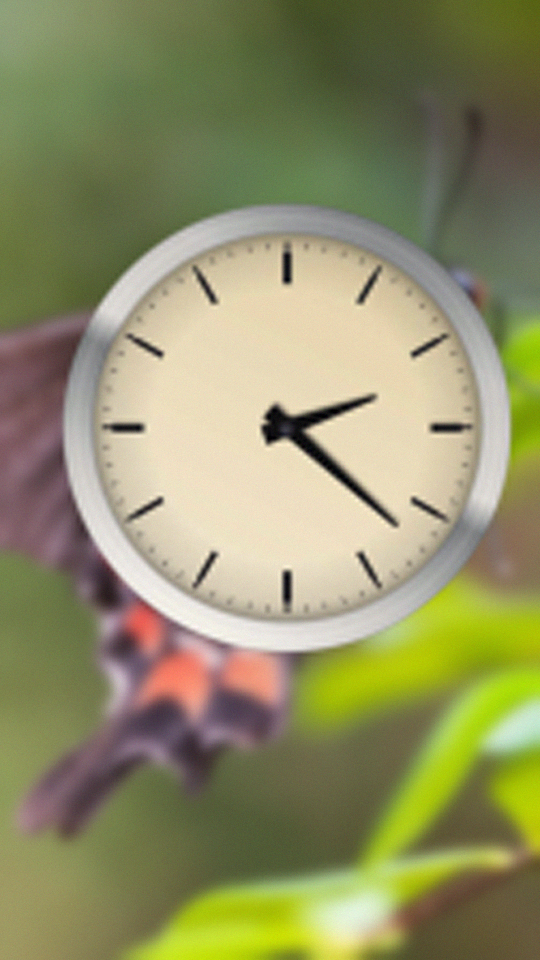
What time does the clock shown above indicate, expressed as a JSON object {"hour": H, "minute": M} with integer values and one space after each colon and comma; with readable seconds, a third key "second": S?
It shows {"hour": 2, "minute": 22}
